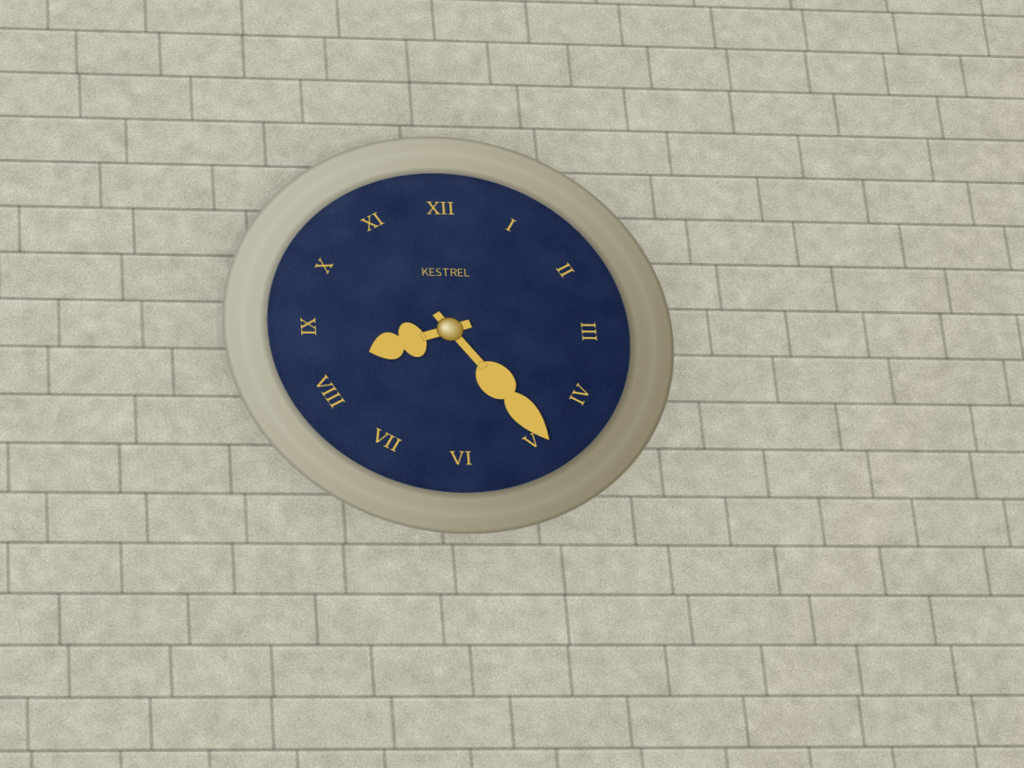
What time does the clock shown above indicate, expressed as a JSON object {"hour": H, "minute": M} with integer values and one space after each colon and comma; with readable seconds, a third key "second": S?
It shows {"hour": 8, "minute": 24}
